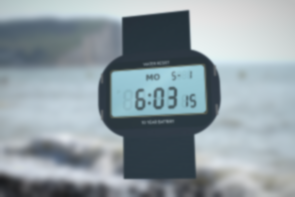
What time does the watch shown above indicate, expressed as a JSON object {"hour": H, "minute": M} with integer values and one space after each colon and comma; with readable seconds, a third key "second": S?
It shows {"hour": 6, "minute": 3, "second": 15}
